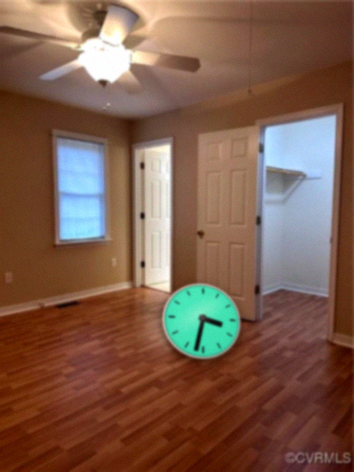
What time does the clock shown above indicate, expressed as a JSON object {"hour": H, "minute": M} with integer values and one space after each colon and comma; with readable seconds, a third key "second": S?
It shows {"hour": 3, "minute": 32}
